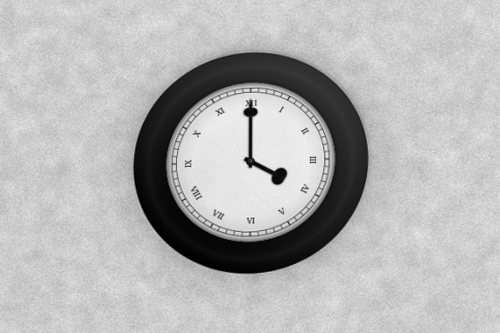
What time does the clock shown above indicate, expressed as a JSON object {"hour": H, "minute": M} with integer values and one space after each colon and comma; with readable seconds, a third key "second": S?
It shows {"hour": 4, "minute": 0}
